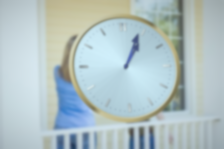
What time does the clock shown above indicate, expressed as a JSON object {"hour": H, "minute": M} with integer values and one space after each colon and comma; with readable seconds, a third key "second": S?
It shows {"hour": 1, "minute": 4}
